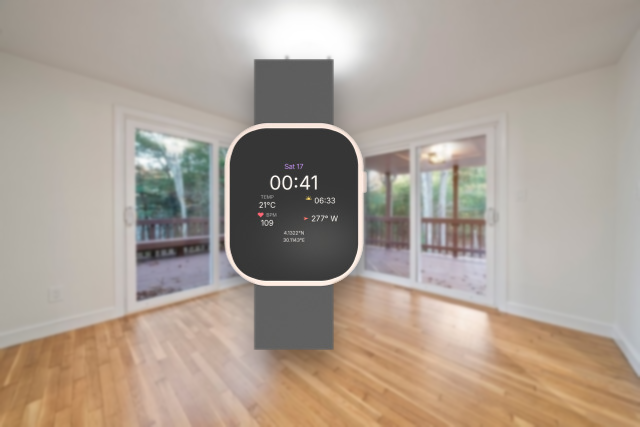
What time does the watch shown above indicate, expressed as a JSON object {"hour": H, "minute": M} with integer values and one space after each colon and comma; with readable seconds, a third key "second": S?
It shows {"hour": 0, "minute": 41}
